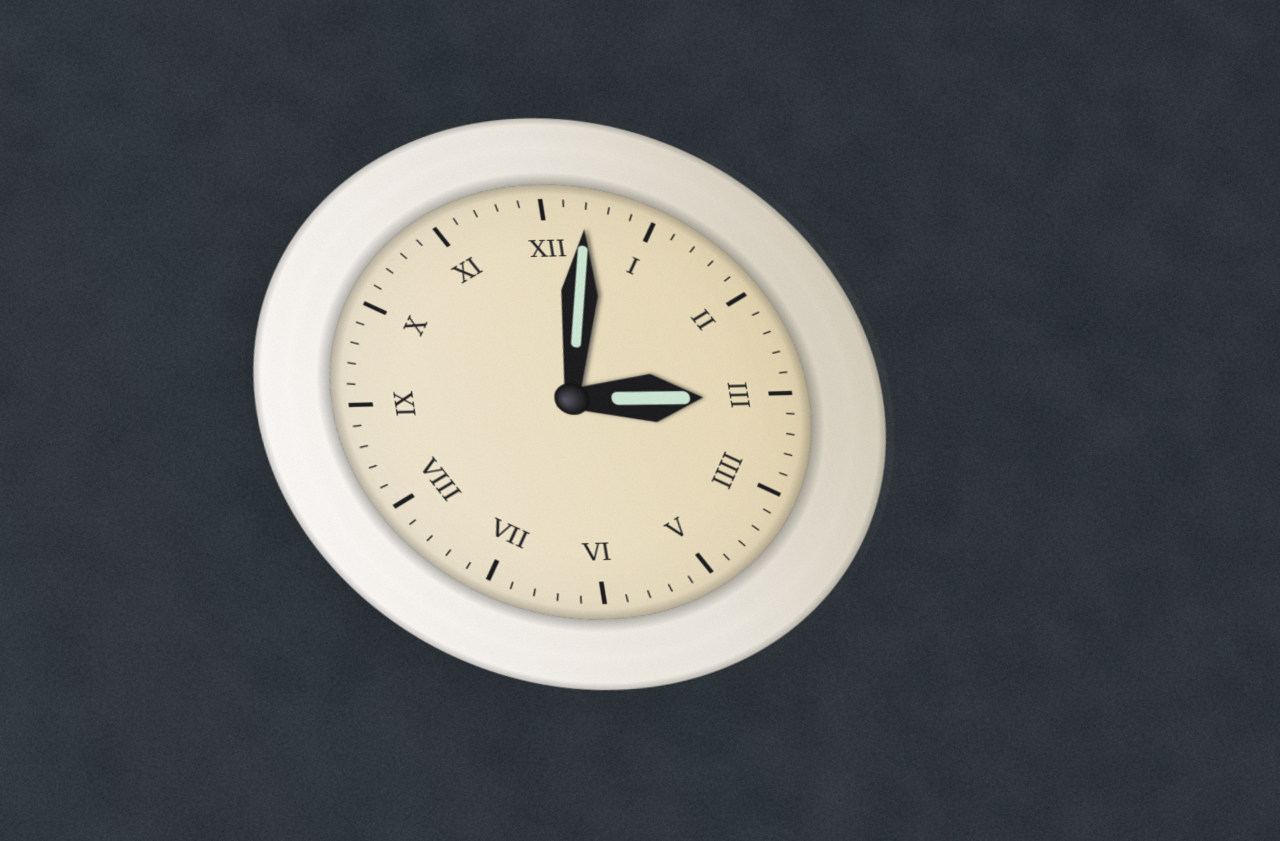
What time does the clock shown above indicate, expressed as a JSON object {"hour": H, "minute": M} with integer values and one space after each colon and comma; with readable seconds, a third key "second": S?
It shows {"hour": 3, "minute": 2}
